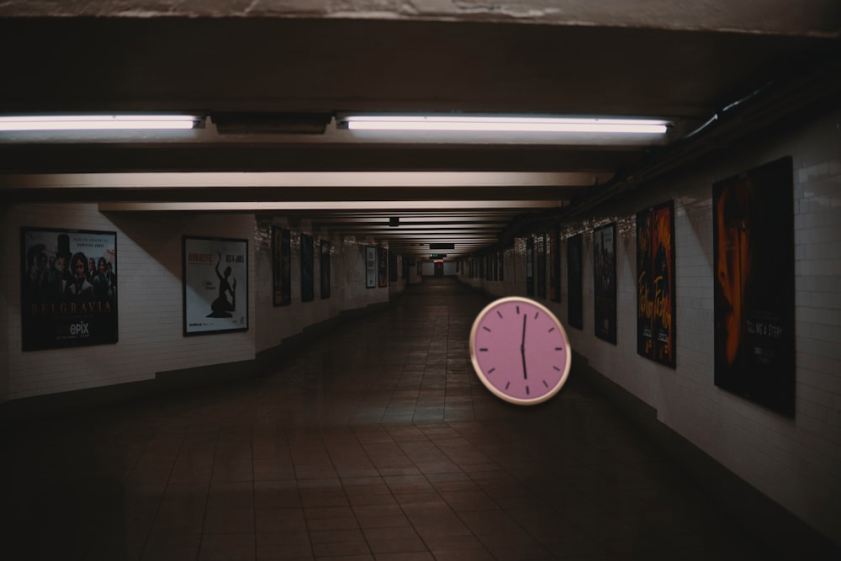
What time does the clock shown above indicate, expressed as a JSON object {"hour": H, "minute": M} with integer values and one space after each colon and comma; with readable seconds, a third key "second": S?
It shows {"hour": 6, "minute": 2}
